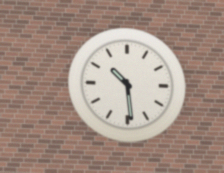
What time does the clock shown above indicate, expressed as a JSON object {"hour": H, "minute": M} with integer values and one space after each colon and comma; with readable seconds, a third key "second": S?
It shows {"hour": 10, "minute": 29}
